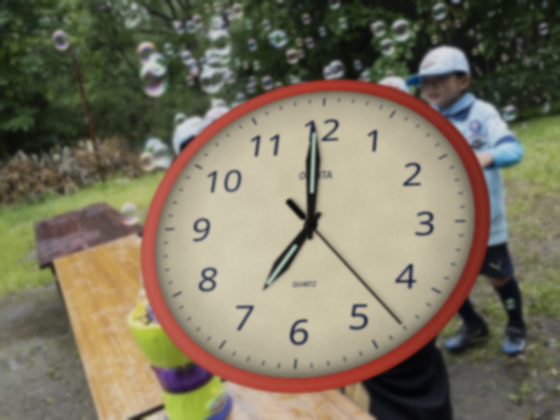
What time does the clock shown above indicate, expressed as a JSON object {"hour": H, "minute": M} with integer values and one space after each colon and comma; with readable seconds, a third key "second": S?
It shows {"hour": 6, "minute": 59, "second": 23}
